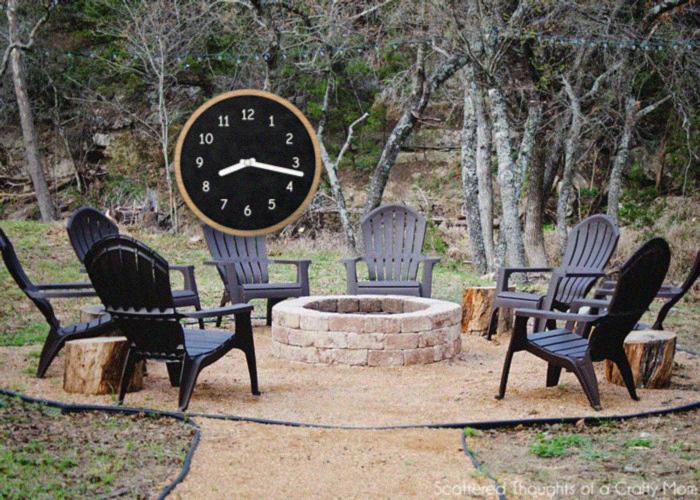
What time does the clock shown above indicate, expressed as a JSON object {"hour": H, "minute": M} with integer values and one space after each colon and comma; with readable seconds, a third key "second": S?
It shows {"hour": 8, "minute": 17}
